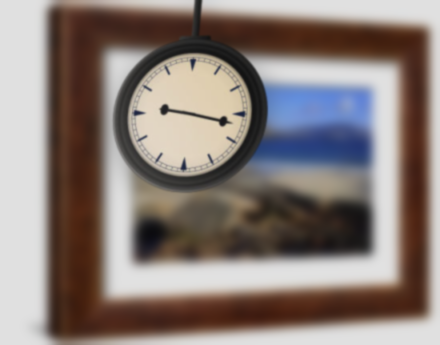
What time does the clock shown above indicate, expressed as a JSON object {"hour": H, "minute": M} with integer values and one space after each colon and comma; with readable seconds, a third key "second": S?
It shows {"hour": 9, "minute": 17}
